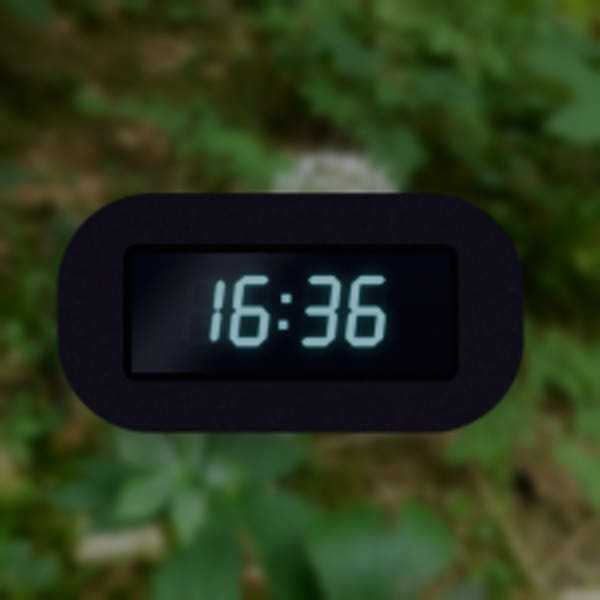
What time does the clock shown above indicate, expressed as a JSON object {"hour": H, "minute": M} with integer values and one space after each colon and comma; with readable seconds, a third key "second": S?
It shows {"hour": 16, "minute": 36}
